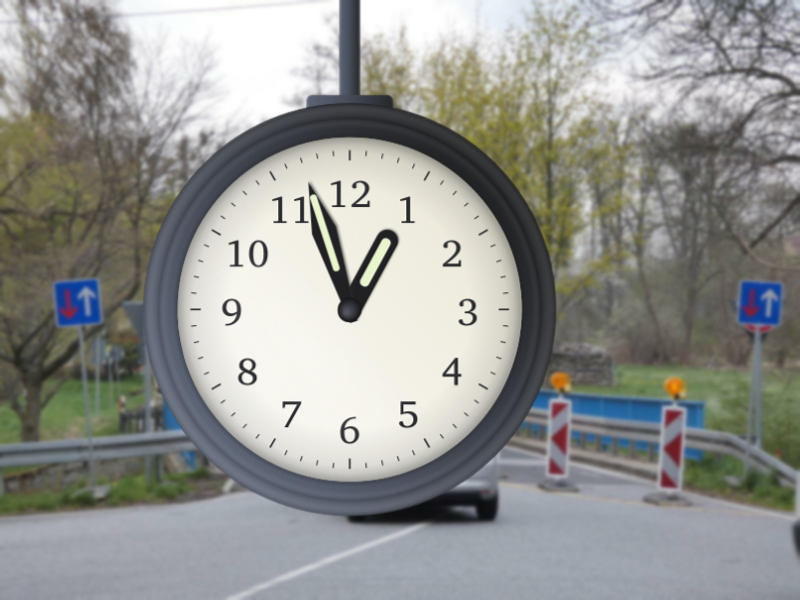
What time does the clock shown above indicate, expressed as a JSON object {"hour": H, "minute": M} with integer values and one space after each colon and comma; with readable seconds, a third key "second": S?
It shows {"hour": 12, "minute": 57}
